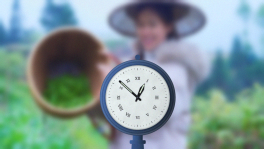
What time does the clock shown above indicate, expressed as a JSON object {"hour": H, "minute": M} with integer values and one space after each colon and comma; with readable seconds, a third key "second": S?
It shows {"hour": 12, "minute": 52}
